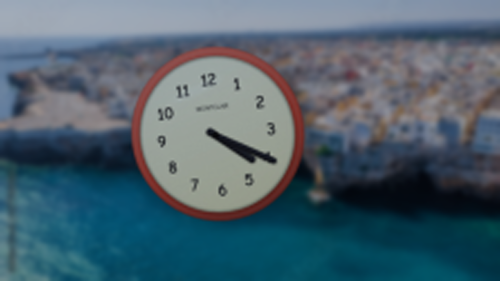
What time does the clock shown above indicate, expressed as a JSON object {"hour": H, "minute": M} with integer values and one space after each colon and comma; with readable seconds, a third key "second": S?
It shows {"hour": 4, "minute": 20}
